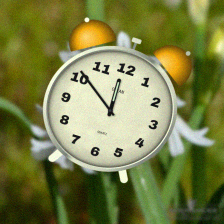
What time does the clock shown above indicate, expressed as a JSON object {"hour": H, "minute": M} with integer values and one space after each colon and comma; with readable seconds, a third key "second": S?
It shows {"hour": 11, "minute": 51}
